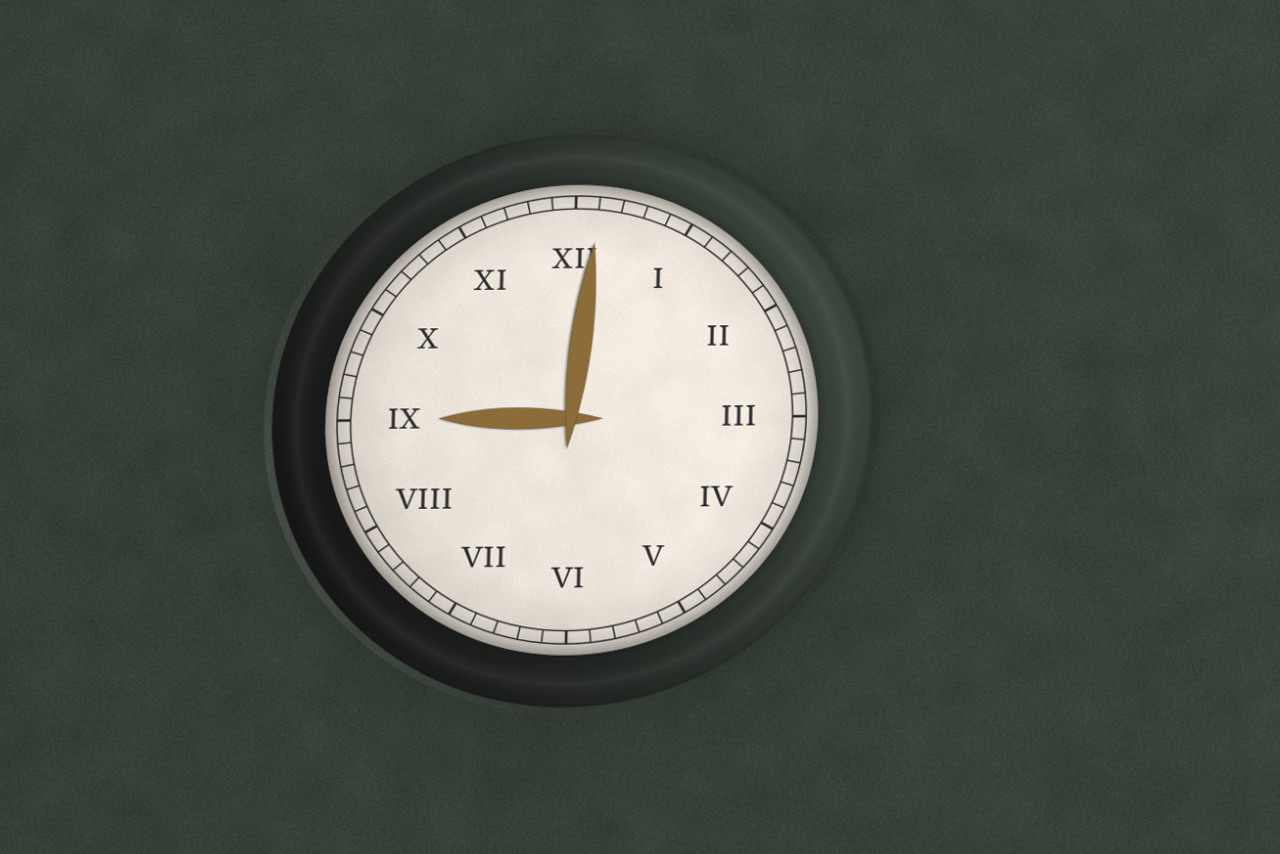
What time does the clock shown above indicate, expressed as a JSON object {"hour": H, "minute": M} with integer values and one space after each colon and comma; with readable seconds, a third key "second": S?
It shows {"hour": 9, "minute": 1}
